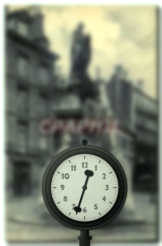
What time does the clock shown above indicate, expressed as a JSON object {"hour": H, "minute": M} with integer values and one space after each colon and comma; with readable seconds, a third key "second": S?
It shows {"hour": 12, "minute": 33}
